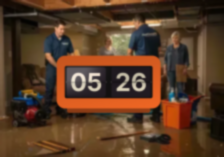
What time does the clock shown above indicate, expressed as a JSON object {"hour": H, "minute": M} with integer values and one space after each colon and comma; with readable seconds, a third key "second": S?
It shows {"hour": 5, "minute": 26}
